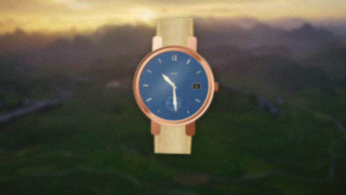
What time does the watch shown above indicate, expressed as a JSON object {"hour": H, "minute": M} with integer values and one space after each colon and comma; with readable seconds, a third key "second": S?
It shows {"hour": 10, "minute": 29}
